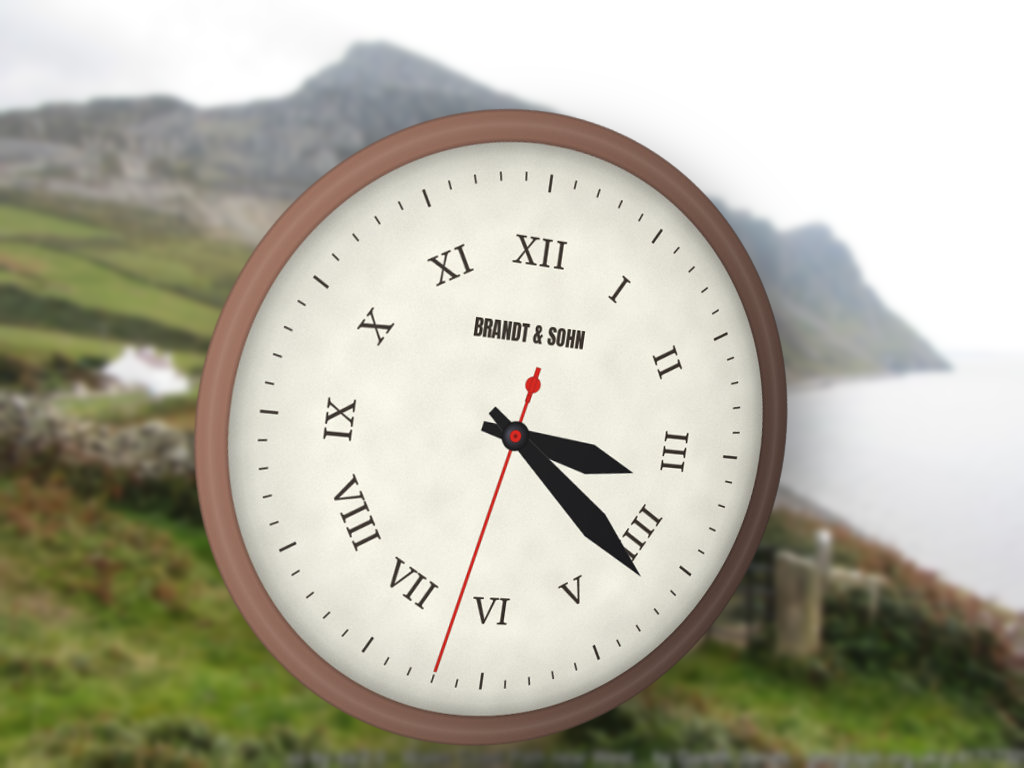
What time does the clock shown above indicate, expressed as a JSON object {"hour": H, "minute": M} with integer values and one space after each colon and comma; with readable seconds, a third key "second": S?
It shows {"hour": 3, "minute": 21, "second": 32}
